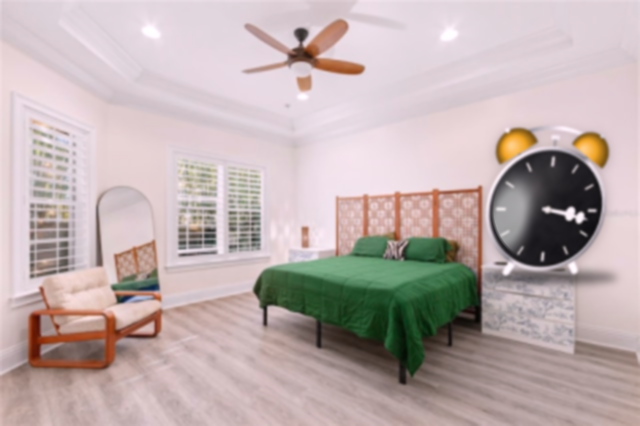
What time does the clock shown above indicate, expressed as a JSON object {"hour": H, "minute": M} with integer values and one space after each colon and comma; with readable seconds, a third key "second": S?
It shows {"hour": 3, "minute": 17}
